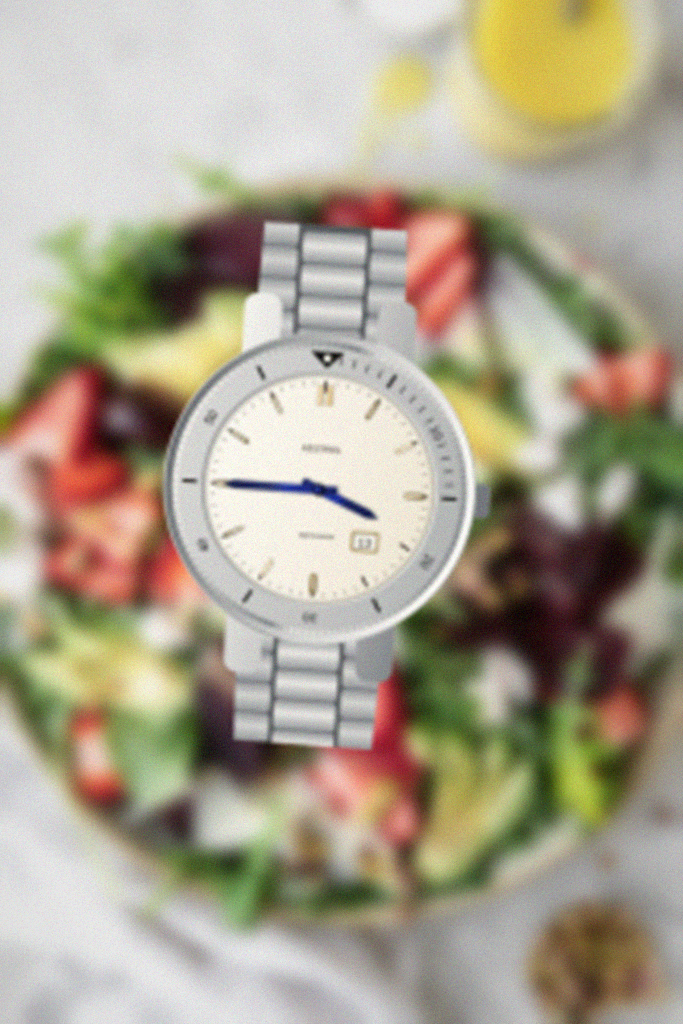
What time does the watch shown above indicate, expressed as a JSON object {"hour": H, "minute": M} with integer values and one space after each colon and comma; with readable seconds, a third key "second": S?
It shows {"hour": 3, "minute": 45}
